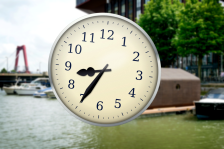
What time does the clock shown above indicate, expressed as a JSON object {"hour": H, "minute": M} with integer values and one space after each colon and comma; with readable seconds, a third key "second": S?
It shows {"hour": 8, "minute": 35}
